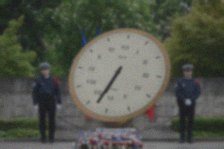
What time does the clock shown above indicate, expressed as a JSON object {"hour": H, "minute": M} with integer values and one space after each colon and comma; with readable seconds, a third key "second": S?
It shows {"hour": 6, "minute": 33}
